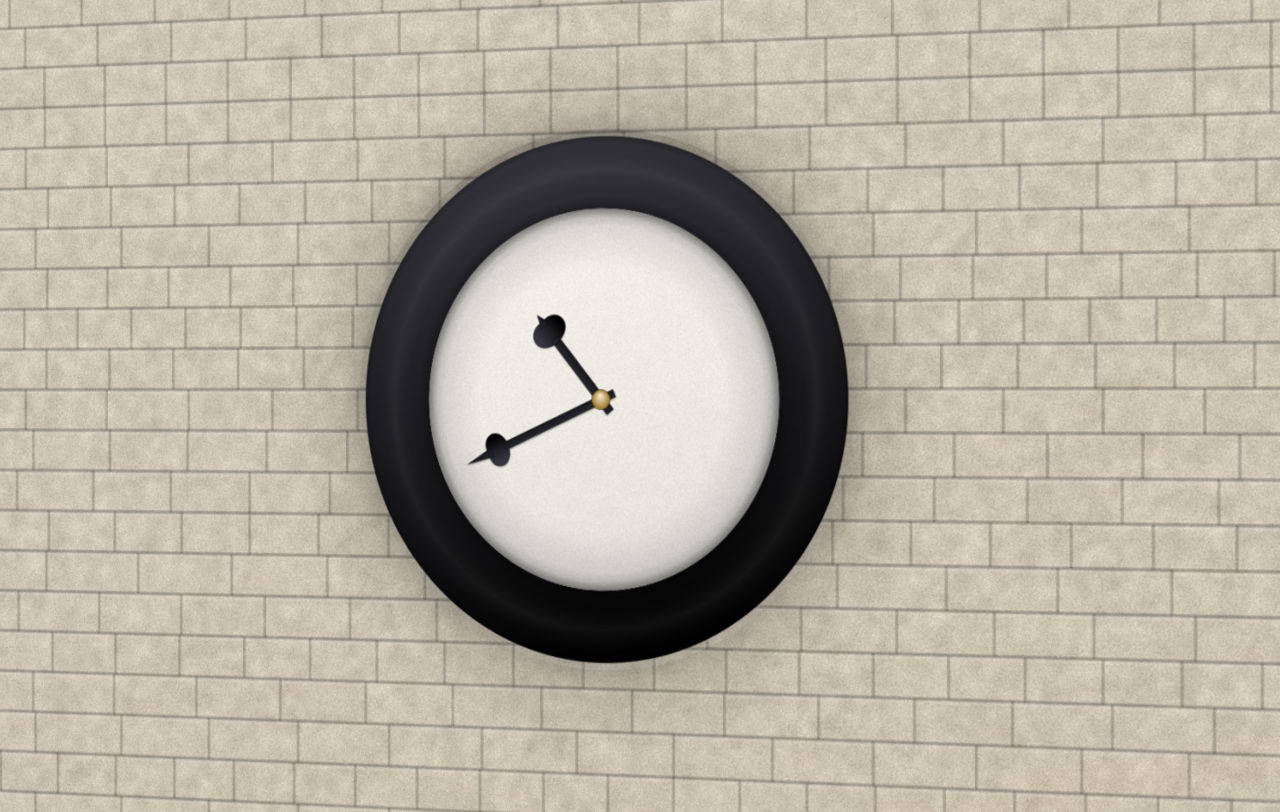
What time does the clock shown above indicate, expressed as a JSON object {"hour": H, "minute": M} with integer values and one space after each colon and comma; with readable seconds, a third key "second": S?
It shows {"hour": 10, "minute": 41}
